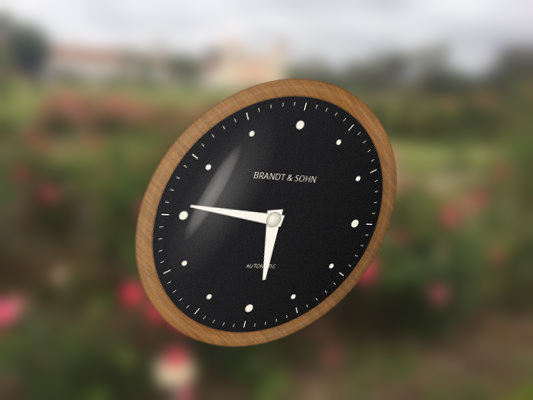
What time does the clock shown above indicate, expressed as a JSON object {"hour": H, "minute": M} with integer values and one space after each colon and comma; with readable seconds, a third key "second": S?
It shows {"hour": 5, "minute": 46}
